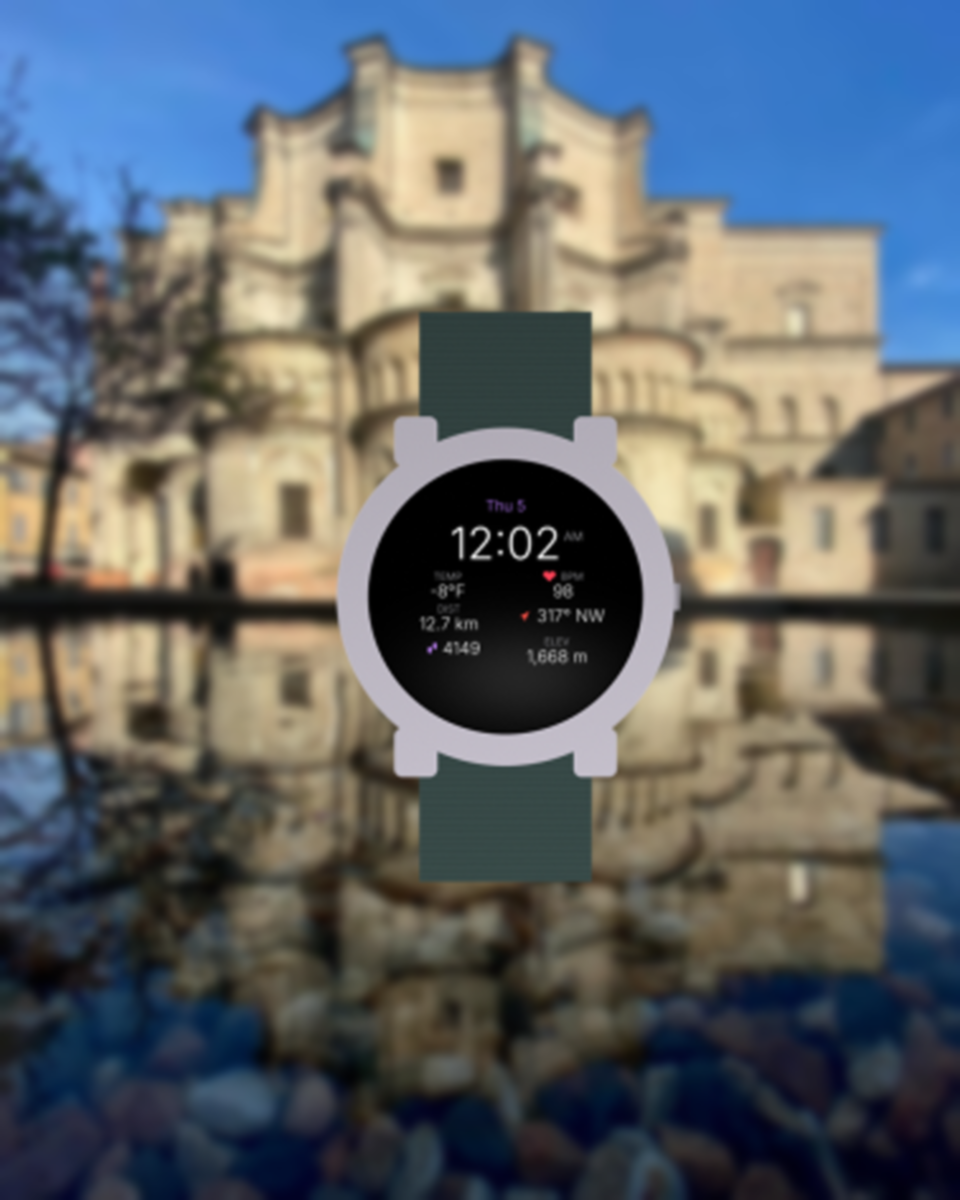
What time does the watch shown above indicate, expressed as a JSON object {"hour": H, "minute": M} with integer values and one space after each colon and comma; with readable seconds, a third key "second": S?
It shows {"hour": 12, "minute": 2}
